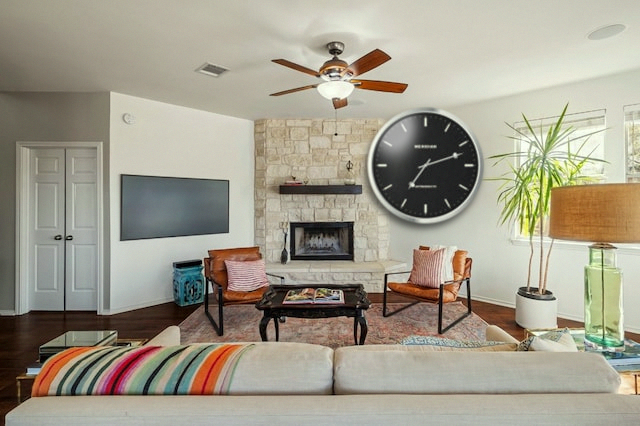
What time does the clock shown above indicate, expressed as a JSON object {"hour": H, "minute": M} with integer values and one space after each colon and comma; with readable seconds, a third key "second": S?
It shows {"hour": 7, "minute": 12}
